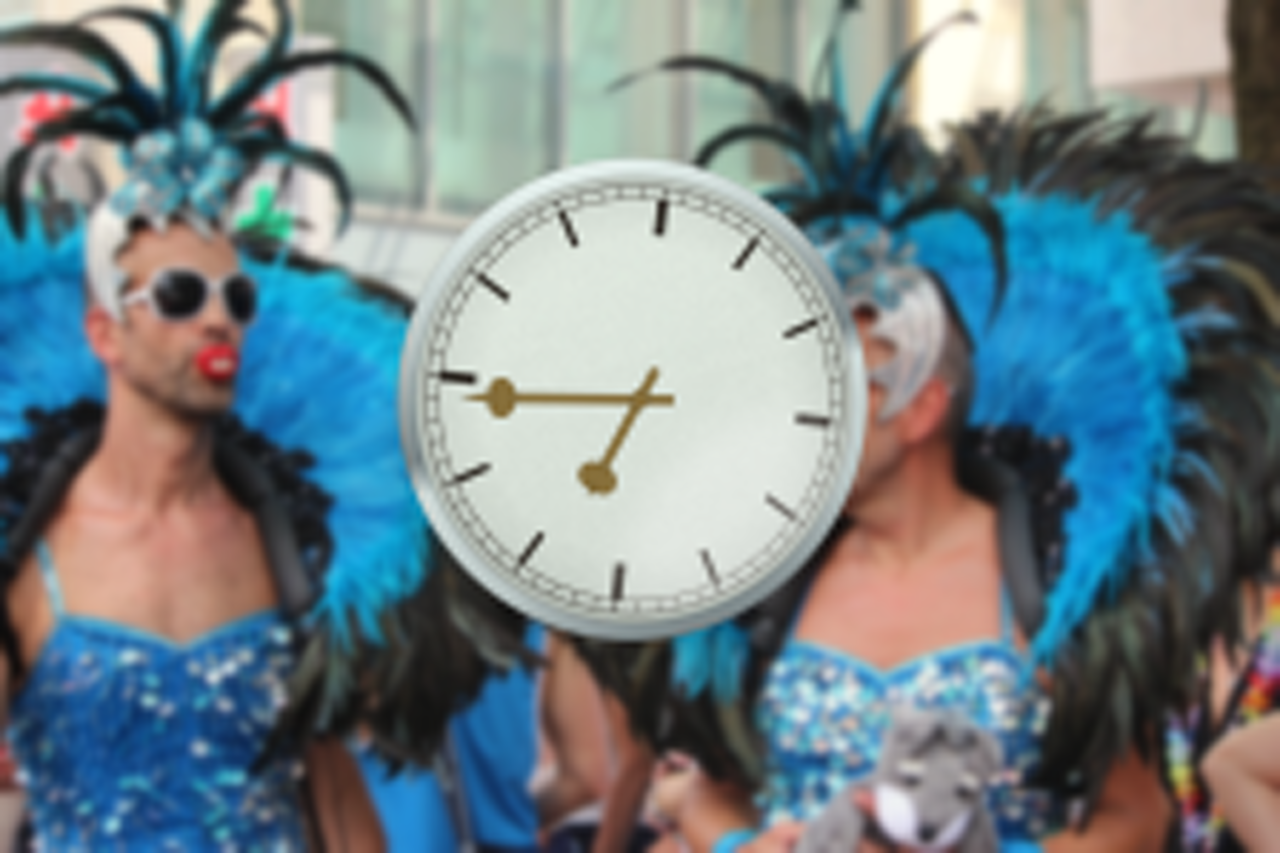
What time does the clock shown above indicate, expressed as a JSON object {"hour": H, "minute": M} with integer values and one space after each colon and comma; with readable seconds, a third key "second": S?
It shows {"hour": 6, "minute": 44}
